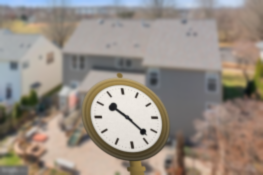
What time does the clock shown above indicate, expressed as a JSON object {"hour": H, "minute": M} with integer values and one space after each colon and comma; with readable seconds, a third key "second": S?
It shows {"hour": 10, "minute": 23}
